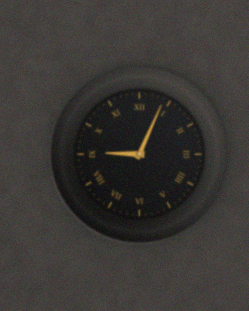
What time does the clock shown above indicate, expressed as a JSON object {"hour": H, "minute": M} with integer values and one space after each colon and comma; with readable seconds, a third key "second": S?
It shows {"hour": 9, "minute": 4}
